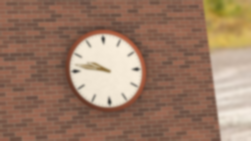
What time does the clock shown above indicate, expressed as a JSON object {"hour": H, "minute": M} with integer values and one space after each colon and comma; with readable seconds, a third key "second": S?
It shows {"hour": 9, "minute": 47}
